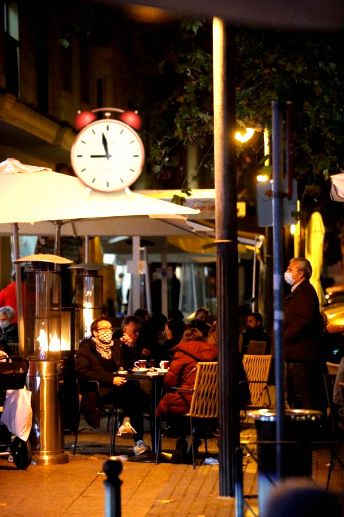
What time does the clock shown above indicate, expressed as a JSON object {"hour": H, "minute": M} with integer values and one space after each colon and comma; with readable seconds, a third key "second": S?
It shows {"hour": 8, "minute": 58}
